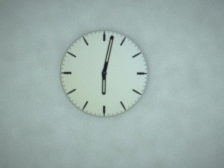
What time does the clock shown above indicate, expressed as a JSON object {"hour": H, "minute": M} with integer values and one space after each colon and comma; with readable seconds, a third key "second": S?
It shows {"hour": 6, "minute": 2}
